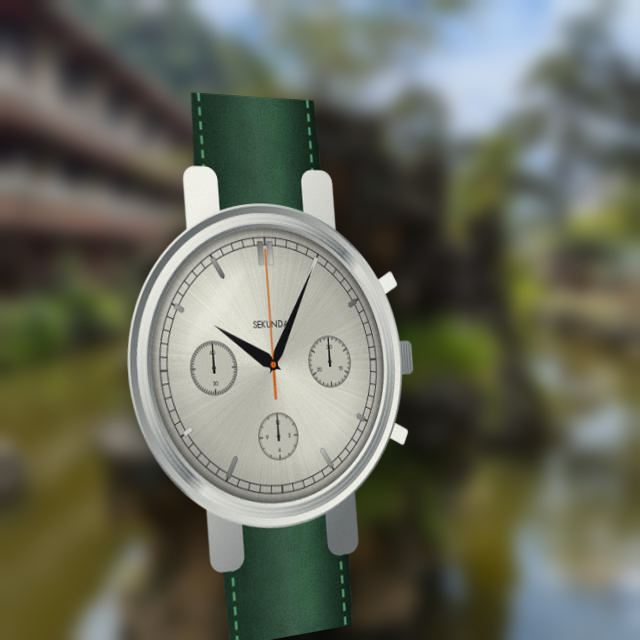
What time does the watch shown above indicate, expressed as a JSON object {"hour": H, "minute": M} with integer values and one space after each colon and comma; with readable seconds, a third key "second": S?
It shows {"hour": 10, "minute": 5}
